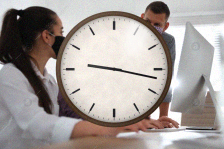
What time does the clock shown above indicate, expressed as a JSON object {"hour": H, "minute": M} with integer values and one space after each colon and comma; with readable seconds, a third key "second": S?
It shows {"hour": 9, "minute": 17}
